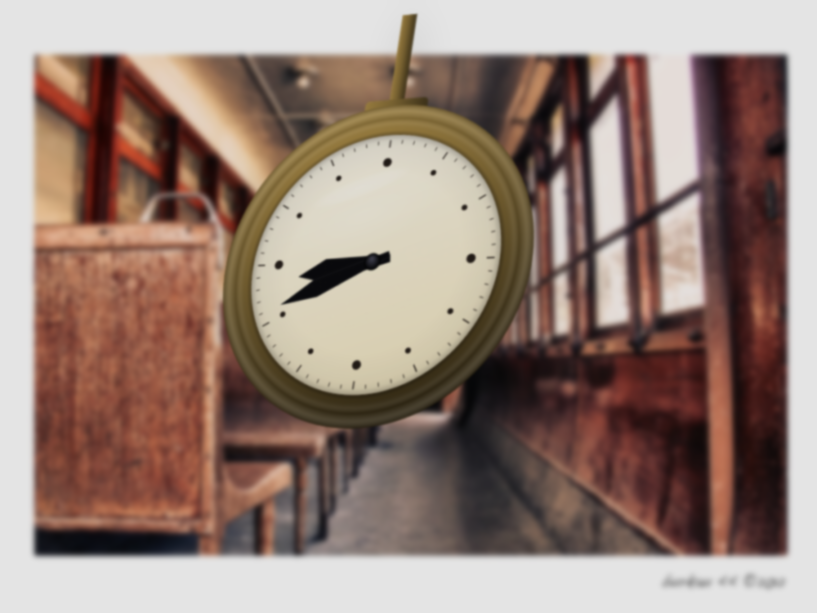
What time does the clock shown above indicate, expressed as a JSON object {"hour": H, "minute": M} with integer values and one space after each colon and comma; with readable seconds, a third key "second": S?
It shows {"hour": 8, "minute": 41}
